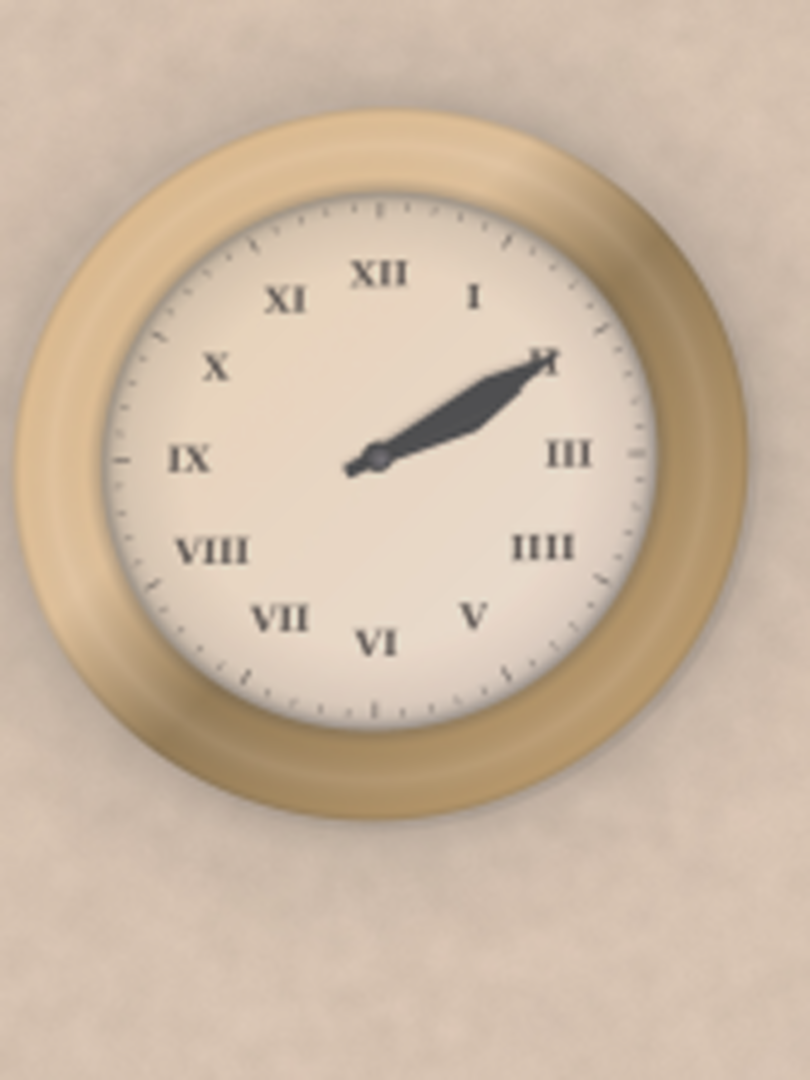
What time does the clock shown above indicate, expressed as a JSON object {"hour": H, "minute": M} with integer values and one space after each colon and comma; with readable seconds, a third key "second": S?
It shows {"hour": 2, "minute": 10}
